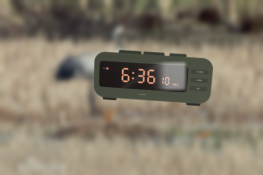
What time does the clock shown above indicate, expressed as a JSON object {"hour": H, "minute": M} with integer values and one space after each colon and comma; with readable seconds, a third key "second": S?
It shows {"hour": 6, "minute": 36, "second": 10}
